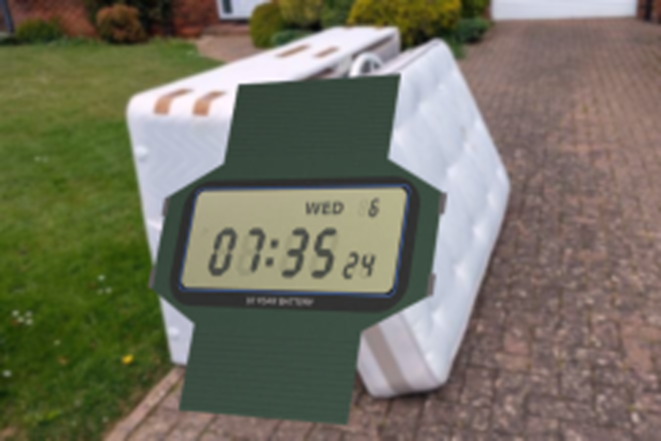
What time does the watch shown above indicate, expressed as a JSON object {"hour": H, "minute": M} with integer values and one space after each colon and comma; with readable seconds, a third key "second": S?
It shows {"hour": 7, "minute": 35, "second": 24}
